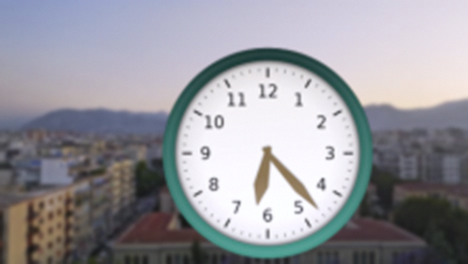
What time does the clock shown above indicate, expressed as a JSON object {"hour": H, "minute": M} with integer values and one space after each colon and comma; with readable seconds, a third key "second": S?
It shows {"hour": 6, "minute": 23}
